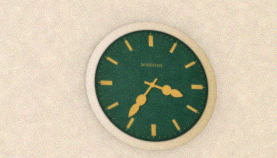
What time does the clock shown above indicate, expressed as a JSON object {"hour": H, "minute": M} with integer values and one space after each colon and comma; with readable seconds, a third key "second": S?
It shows {"hour": 3, "minute": 36}
